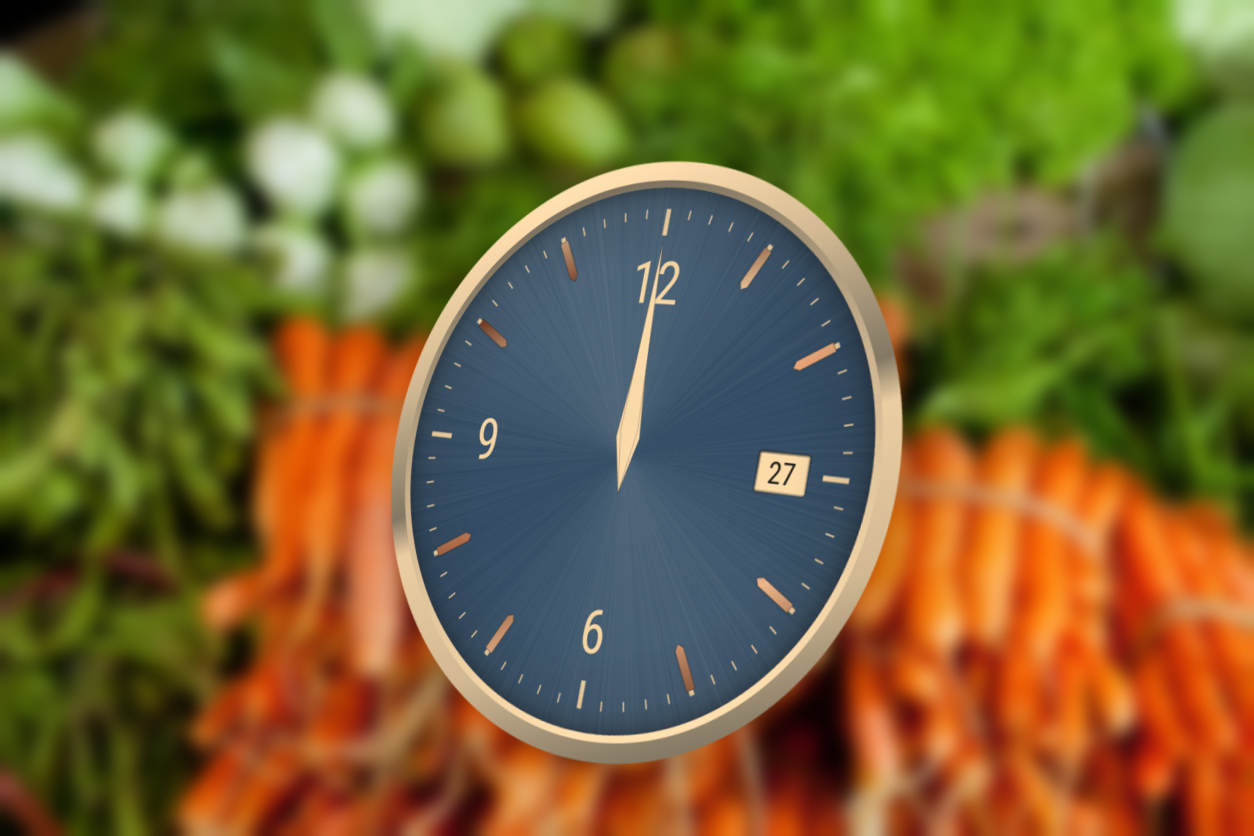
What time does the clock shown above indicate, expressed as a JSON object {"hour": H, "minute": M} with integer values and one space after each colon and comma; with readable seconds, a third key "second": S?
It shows {"hour": 12, "minute": 0}
